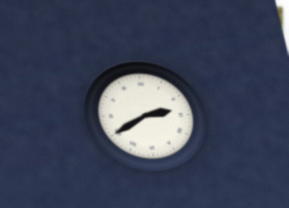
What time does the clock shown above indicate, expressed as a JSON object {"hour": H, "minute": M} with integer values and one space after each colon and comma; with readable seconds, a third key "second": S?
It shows {"hour": 2, "minute": 40}
